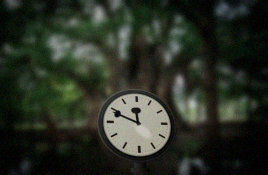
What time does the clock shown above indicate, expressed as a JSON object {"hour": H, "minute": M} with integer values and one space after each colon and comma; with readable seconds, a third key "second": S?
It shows {"hour": 11, "minute": 49}
